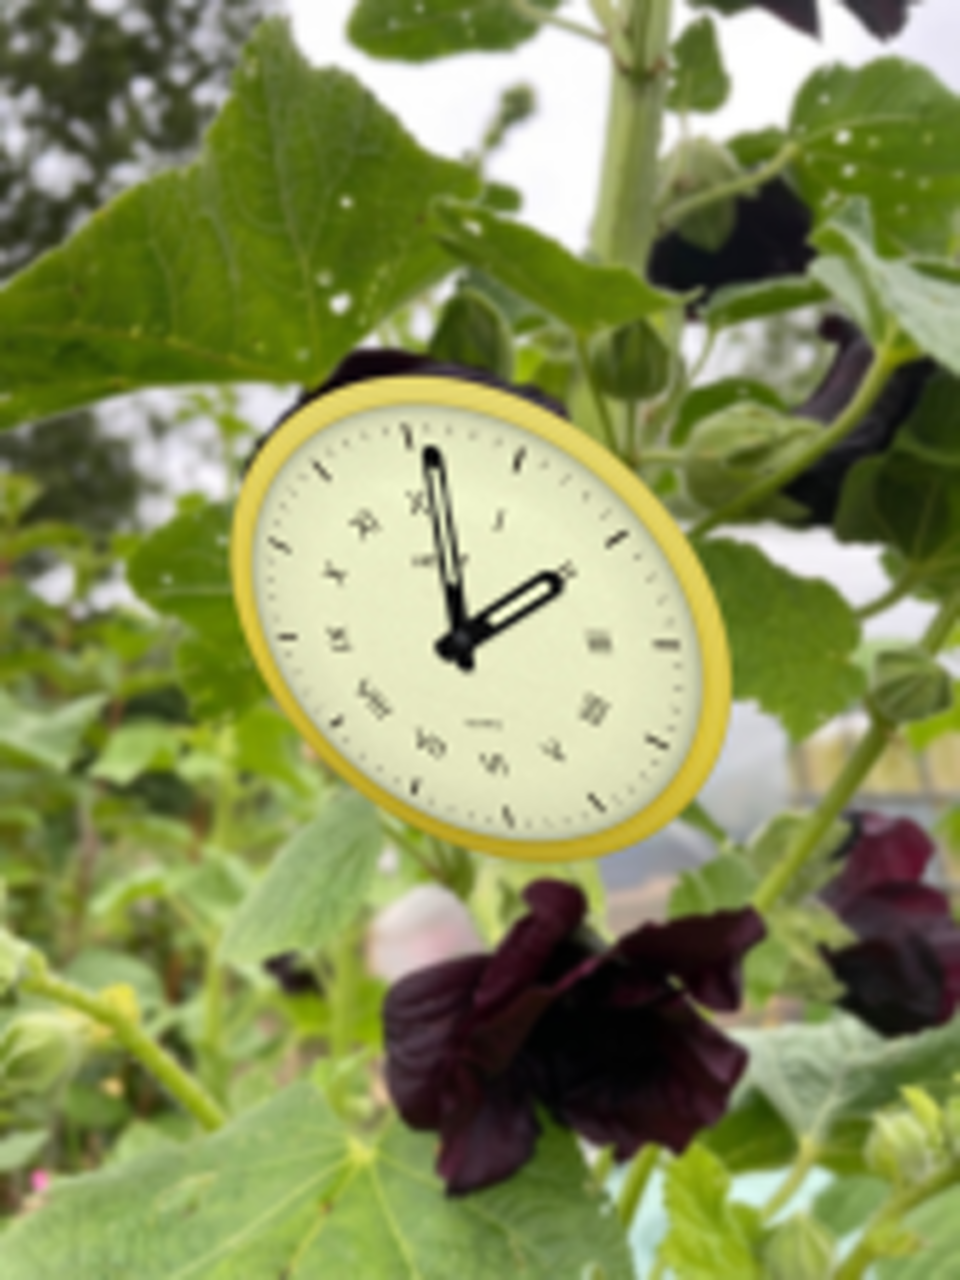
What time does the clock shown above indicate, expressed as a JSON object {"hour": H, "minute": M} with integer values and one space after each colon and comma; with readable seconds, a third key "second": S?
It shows {"hour": 2, "minute": 1}
